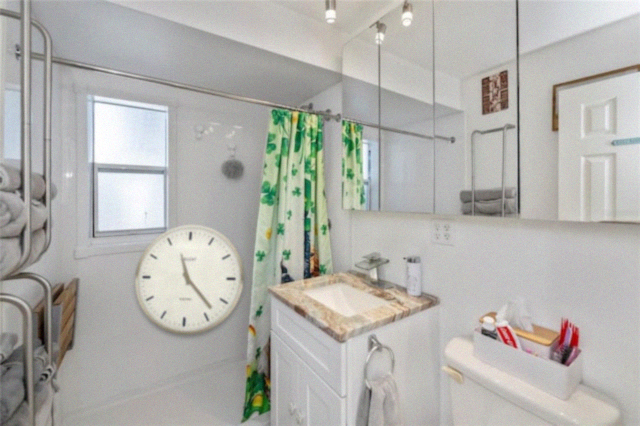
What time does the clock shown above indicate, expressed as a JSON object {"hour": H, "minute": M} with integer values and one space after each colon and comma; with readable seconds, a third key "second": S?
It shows {"hour": 11, "minute": 23}
